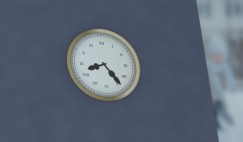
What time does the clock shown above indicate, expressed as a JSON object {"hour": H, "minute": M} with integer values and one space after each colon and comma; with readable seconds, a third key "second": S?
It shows {"hour": 8, "minute": 24}
